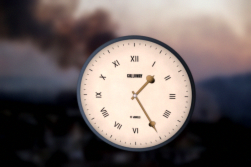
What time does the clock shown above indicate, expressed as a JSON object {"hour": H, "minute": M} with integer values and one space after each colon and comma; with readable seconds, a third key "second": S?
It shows {"hour": 1, "minute": 25}
